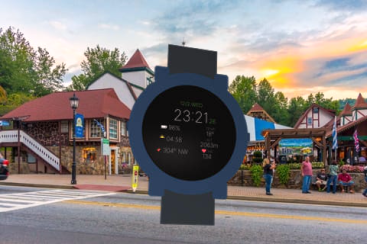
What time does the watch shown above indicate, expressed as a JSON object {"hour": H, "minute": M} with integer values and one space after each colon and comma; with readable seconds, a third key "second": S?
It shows {"hour": 23, "minute": 21}
